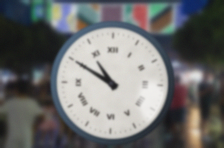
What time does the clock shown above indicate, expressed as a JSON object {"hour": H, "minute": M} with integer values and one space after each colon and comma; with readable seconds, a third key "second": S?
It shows {"hour": 10, "minute": 50}
